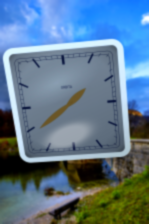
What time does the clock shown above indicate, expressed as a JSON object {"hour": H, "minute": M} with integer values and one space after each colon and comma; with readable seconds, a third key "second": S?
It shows {"hour": 1, "minute": 39}
